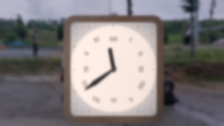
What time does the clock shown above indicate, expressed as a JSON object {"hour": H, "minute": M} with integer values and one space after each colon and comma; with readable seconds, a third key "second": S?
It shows {"hour": 11, "minute": 39}
